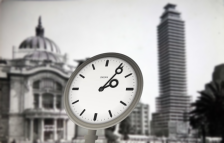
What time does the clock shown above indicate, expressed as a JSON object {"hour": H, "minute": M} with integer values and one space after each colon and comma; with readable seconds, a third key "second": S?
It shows {"hour": 2, "minute": 6}
